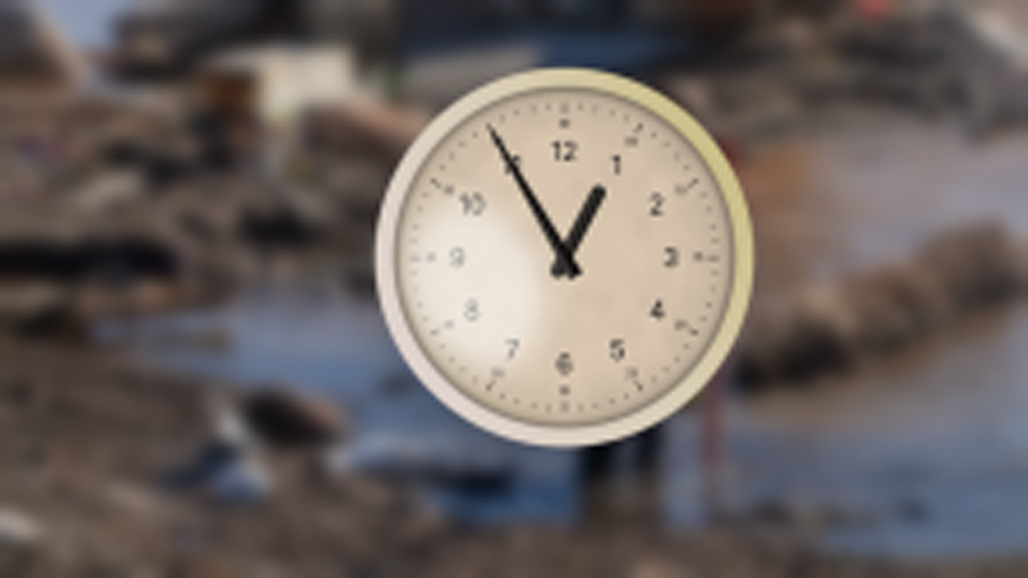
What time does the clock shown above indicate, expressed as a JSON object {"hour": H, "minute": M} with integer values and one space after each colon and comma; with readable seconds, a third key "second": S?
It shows {"hour": 12, "minute": 55}
